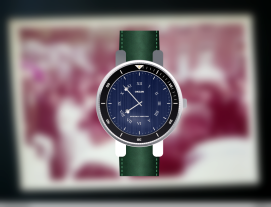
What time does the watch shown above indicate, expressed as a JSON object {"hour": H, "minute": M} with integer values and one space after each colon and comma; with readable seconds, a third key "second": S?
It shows {"hour": 7, "minute": 53}
